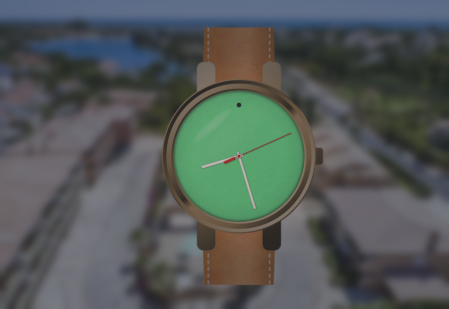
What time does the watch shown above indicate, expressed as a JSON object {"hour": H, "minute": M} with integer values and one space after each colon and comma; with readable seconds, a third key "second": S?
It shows {"hour": 8, "minute": 27, "second": 11}
